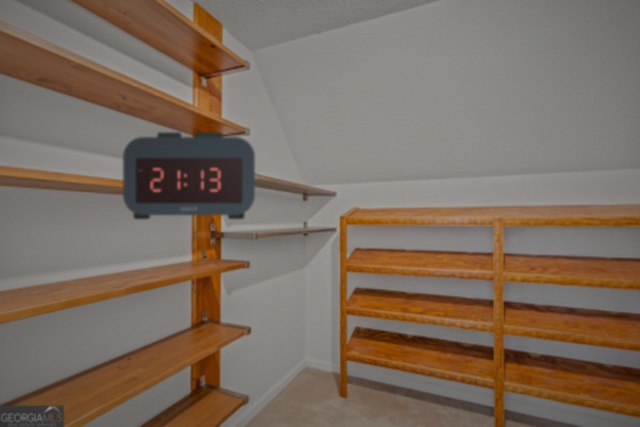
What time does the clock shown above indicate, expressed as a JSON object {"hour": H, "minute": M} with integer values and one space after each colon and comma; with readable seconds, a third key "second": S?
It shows {"hour": 21, "minute": 13}
